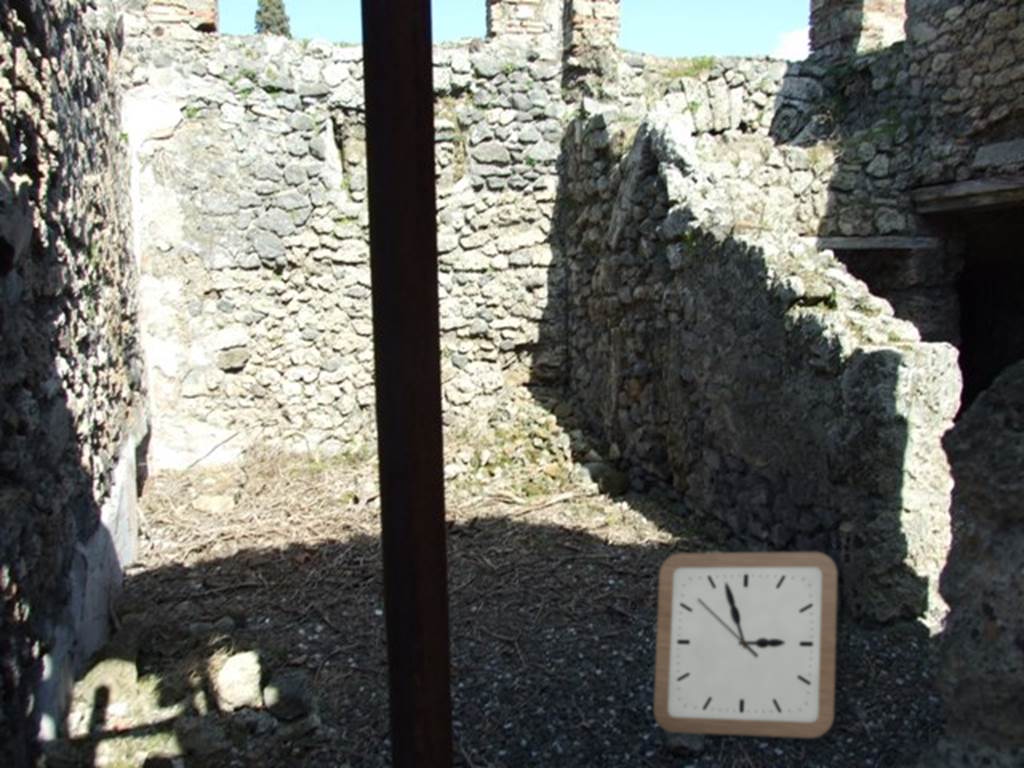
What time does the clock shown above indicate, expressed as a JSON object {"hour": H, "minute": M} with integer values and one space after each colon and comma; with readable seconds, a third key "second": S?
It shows {"hour": 2, "minute": 56, "second": 52}
